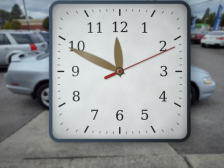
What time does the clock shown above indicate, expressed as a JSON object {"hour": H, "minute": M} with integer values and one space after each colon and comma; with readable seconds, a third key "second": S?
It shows {"hour": 11, "minute": 49, "second": 11}
